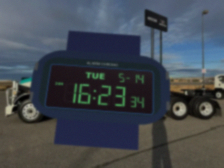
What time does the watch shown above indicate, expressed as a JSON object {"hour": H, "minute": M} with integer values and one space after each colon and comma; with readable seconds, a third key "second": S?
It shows {"hour": 16, "minute": 23, "second": 34}
